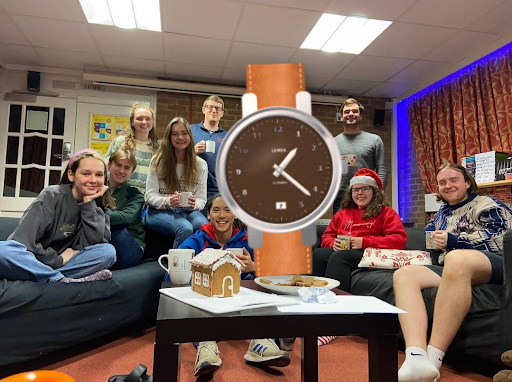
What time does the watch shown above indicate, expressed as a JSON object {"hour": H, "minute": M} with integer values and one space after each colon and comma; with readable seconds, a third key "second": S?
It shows {"hour": 1, "minute": 22}
